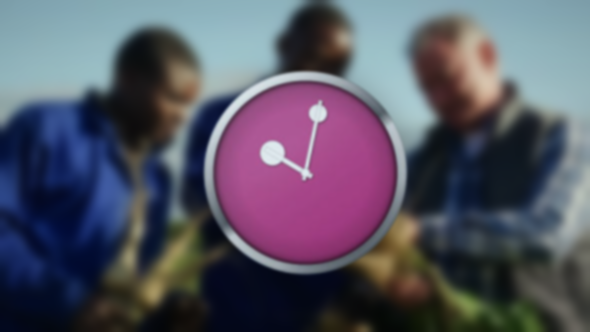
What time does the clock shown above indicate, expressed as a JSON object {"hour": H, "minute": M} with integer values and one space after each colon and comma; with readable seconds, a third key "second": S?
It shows {"hour": 10, "minute": 2}
